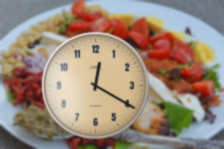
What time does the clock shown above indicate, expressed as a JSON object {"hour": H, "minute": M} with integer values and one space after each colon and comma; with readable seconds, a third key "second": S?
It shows {"hour": 12, "minute": 20}
